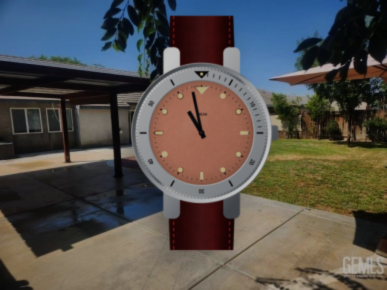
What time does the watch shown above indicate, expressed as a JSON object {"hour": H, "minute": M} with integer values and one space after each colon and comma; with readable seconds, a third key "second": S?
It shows {"hour": 10, "minute": 58}
